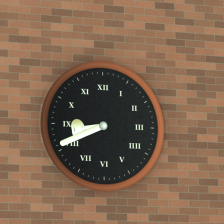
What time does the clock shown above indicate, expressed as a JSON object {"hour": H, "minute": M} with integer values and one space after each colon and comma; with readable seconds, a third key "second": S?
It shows {"hour": 8, "minute": 41}
